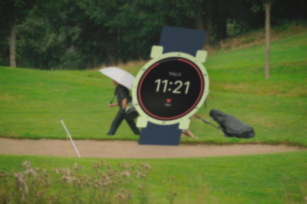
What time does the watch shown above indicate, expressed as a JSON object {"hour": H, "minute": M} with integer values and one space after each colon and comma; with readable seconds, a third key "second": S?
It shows {"hour": 11, "minute": 21}
